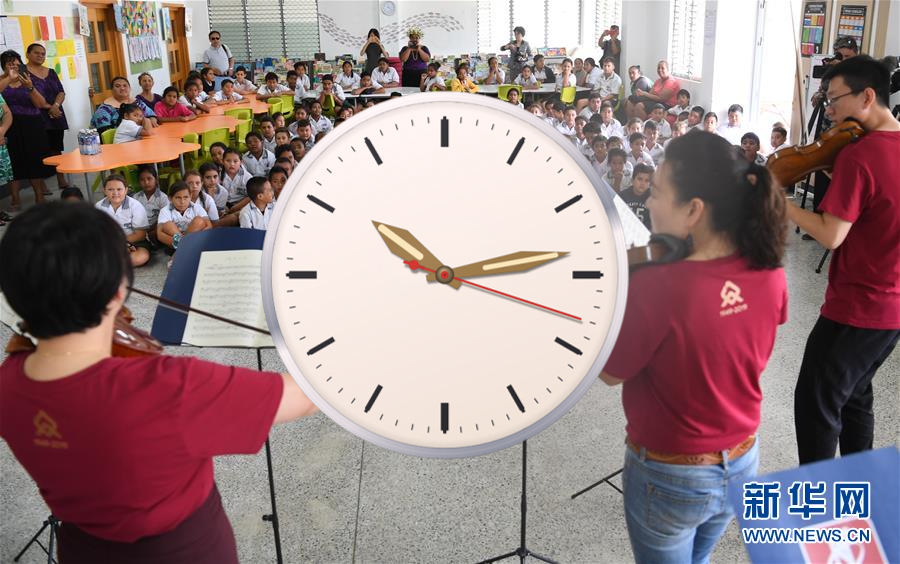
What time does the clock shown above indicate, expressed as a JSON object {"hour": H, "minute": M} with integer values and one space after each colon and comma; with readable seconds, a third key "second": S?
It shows {"hour": 10, "minute": 13, "second": 18}
